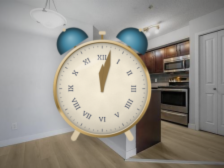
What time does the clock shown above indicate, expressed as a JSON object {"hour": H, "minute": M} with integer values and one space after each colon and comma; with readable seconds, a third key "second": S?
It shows {"hour": 12, "minute": 2}
